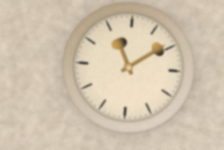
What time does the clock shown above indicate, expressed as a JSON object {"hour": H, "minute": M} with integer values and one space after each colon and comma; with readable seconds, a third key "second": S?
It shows {"hour": 11, "minute": 9}
